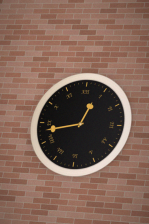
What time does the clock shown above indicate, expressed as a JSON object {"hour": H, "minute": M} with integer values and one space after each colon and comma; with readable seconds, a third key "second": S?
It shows {"hour": 12, "minute": 43}
